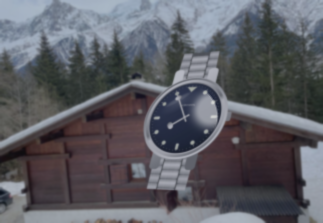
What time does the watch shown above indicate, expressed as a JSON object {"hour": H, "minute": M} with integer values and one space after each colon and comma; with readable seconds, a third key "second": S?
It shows {"hour": 7, "minute": 55}
